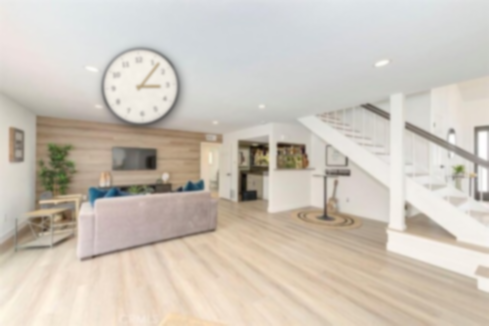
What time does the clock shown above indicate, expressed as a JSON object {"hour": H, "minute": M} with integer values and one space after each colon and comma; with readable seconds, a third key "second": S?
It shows {"hour": 3, "minute": 7}
